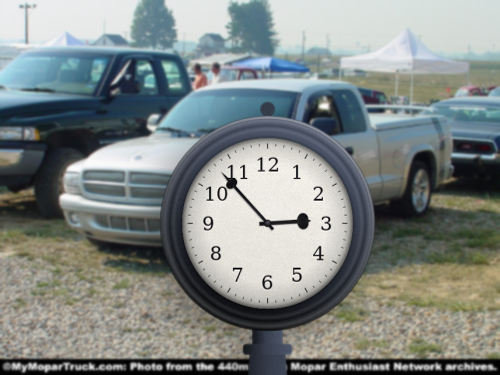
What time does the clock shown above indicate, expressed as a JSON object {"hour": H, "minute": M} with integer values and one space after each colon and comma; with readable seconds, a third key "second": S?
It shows {"hour": 2, "minute": 53}
